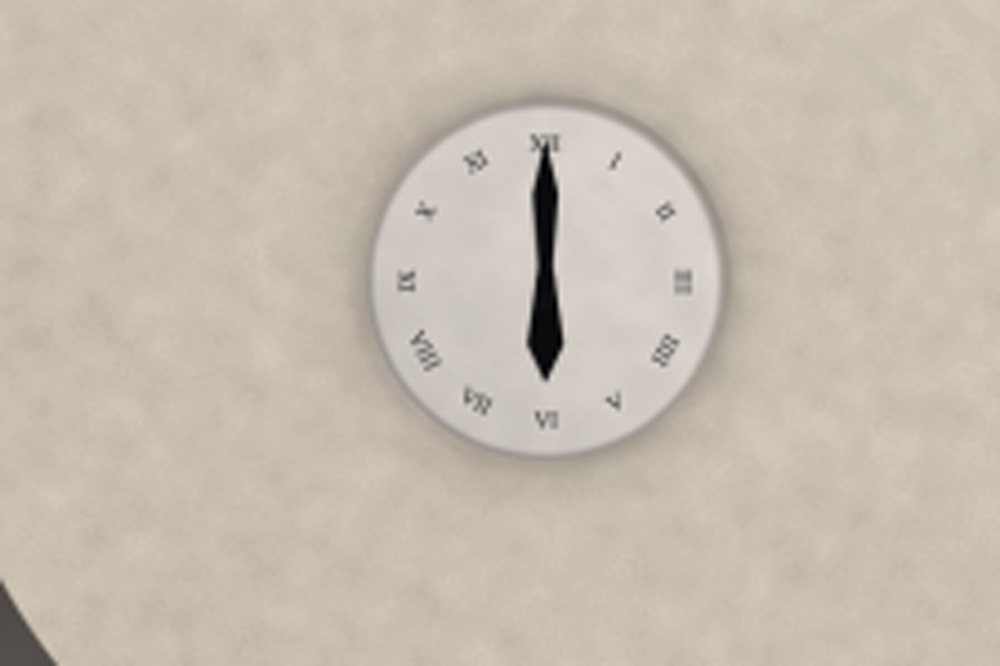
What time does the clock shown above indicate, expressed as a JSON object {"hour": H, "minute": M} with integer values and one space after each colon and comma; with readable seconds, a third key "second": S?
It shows {"hour": 6, "minute": 0}
